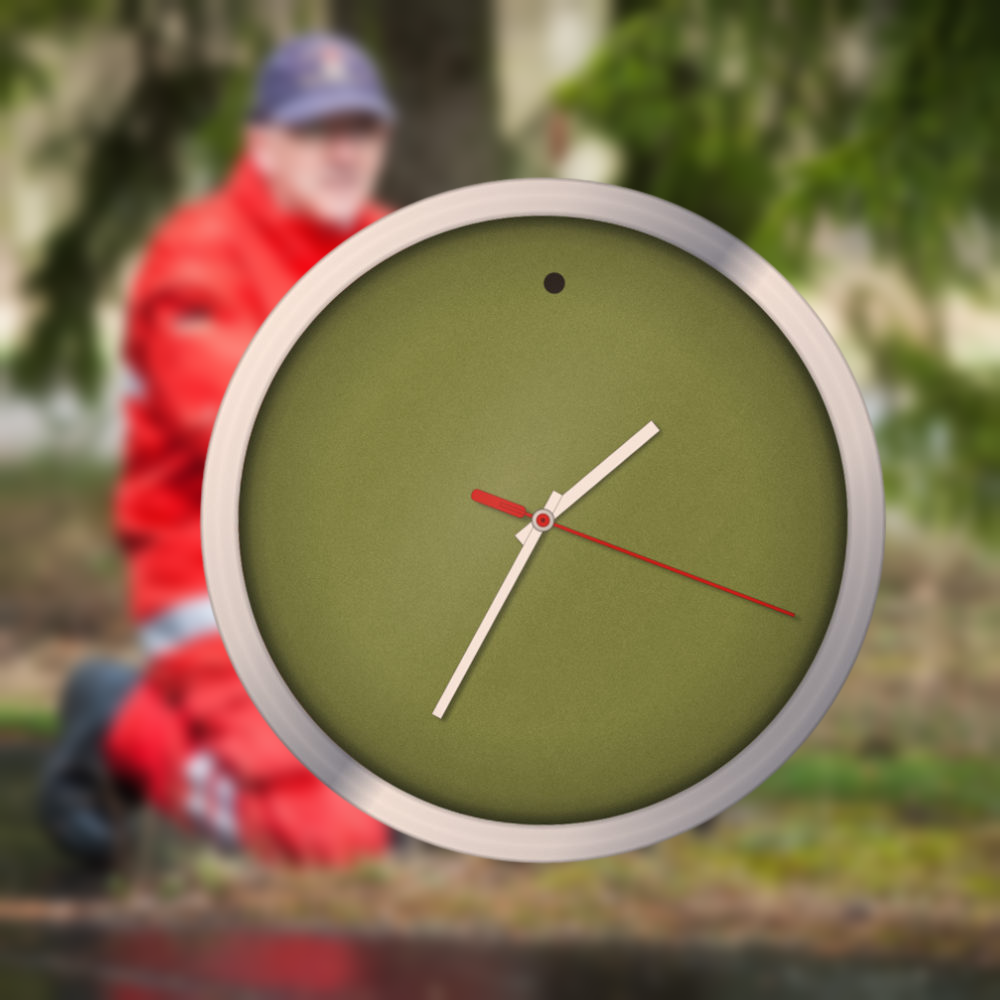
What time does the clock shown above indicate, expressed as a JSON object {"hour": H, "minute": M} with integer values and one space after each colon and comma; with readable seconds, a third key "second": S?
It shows {"hour": 1, "minute": 34, "second": 18}
